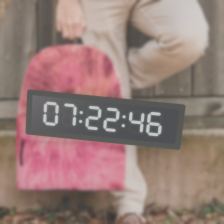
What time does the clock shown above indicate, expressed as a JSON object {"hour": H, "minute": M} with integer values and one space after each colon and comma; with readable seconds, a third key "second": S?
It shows {"hour": 7, "minute": 22, "second": 46}
